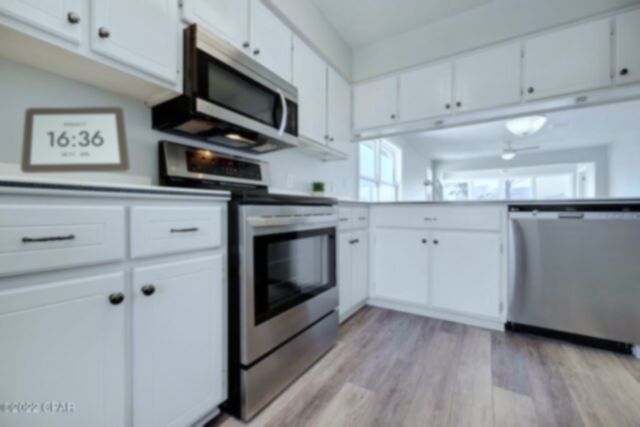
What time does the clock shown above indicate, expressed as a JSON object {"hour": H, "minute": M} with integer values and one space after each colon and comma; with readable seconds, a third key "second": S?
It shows {"hour": 16, "minute": 36}
